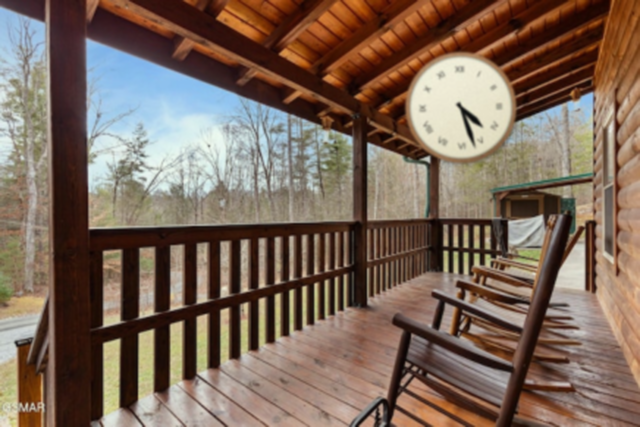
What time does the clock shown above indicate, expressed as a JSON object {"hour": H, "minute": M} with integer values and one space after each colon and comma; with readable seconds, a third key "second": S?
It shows {"hour": 4, "minute": 27}
